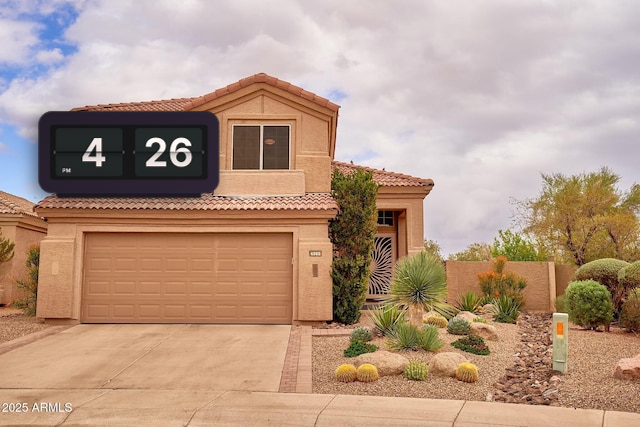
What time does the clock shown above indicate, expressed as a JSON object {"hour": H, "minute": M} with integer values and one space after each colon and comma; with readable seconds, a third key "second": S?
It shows {"hour": 4, "minute": 26}
